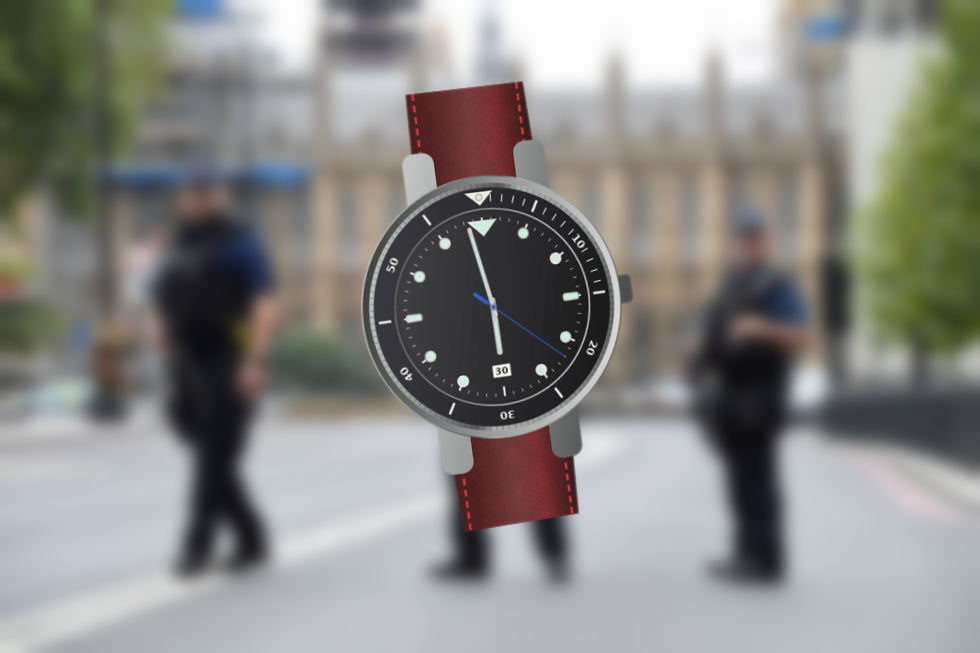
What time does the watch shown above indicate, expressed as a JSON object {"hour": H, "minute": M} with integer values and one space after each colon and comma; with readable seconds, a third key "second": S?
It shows {"hour": 5, "minute": 58, "second": 22}
